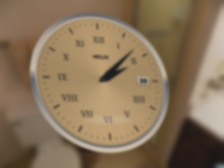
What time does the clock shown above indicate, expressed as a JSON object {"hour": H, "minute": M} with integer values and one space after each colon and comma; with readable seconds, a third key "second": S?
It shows {"hour": 2, "minute": 8}
